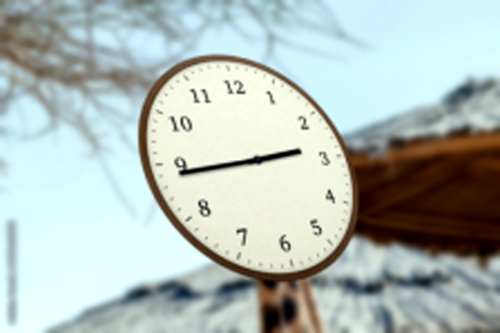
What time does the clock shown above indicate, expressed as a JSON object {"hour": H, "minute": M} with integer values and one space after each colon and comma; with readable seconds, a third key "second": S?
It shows {"hour": 2, "minute": 44}
